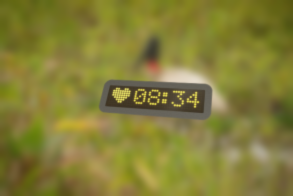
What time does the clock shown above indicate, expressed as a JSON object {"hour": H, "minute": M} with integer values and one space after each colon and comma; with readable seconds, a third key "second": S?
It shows {"hour": 8, "minute": 34}
